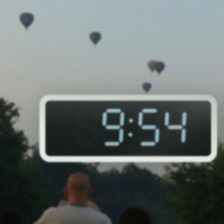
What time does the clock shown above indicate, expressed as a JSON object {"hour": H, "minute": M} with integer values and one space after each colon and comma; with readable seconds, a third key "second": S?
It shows {"hour": 9, "minute": 54}
